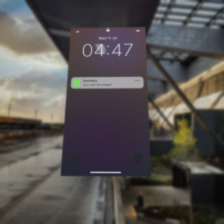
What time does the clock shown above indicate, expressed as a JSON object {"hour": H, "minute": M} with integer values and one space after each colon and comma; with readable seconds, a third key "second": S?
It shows {"hour": 4, "minute": 47}
